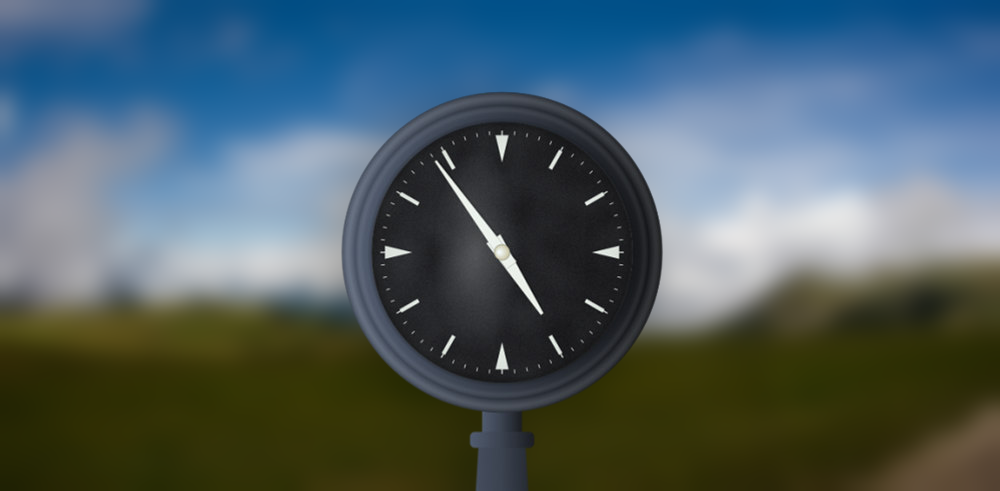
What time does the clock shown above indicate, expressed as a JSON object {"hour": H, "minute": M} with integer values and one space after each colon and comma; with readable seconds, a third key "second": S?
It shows {"hour": 4, "minute": 54}
